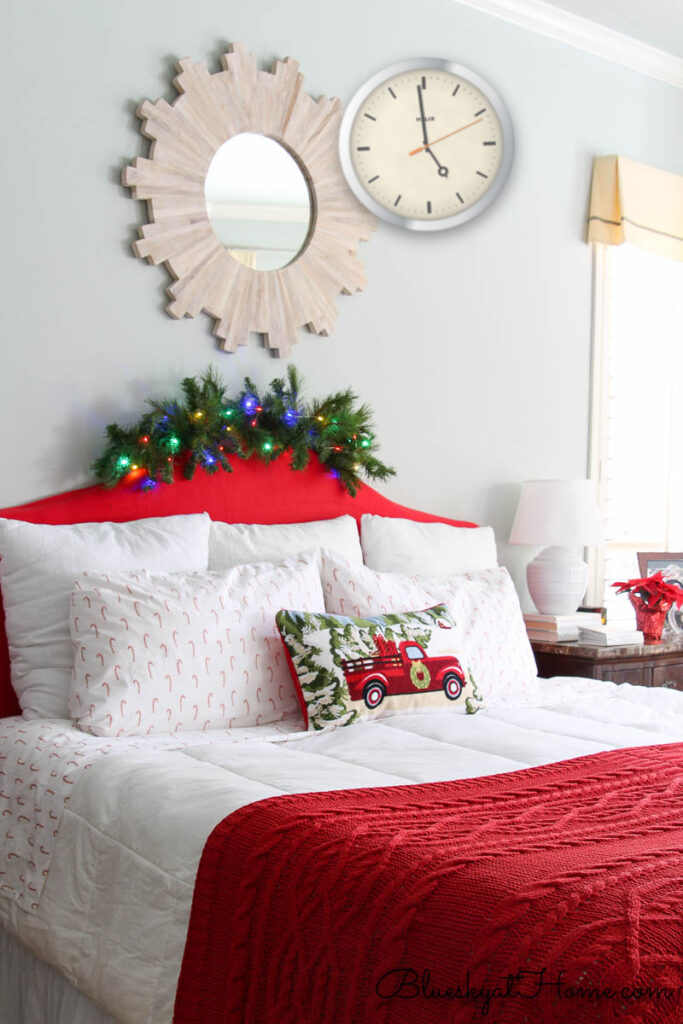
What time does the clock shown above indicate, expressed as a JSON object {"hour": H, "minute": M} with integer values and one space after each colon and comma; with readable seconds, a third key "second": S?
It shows {"hour": 4, "minute": 59, "second": 11}
